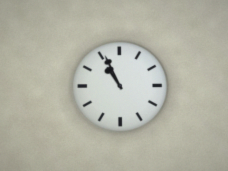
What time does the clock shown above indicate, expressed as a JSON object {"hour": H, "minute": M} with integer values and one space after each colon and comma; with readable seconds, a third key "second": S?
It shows {"hour": 10, "minute": 56}
